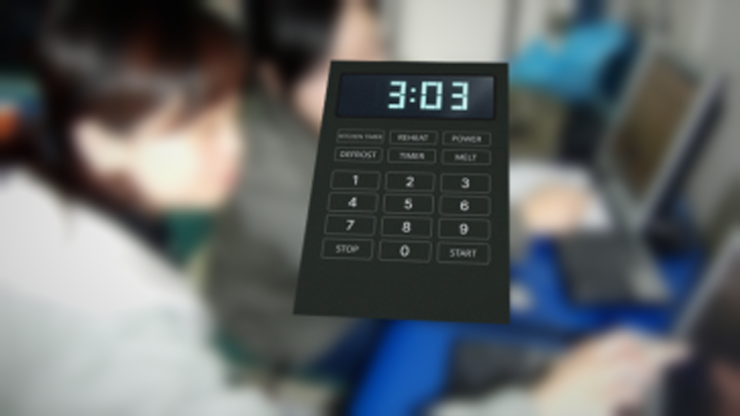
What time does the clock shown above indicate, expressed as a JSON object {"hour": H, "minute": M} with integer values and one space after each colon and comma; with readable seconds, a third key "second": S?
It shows {"hour": 3, "minute": 3}
